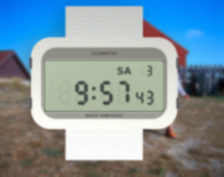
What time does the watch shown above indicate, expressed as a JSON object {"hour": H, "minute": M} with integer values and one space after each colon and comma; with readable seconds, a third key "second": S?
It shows {"hour": 9, "minute": 57, "second": 43}
